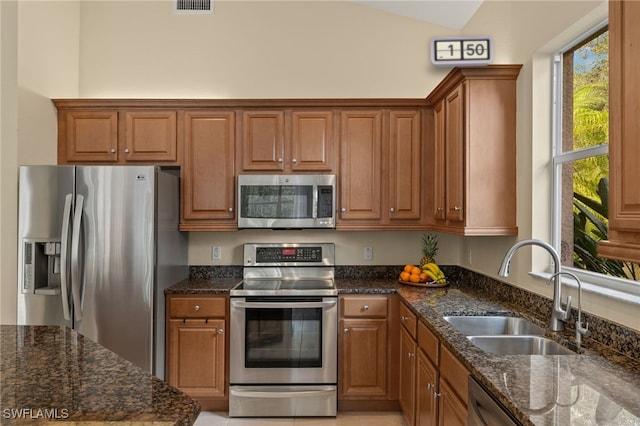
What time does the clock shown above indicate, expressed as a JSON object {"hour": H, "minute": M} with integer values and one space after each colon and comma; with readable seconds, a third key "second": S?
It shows {"hour": 1, "minute": 50}
